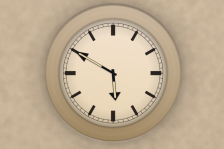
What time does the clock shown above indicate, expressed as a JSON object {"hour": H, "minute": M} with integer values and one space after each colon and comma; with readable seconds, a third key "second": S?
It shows {"hour": 5, "minute": 50}
